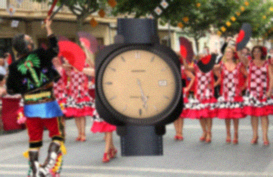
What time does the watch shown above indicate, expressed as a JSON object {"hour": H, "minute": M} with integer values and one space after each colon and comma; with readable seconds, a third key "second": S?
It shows {"hour": 5, "minute": 28}
